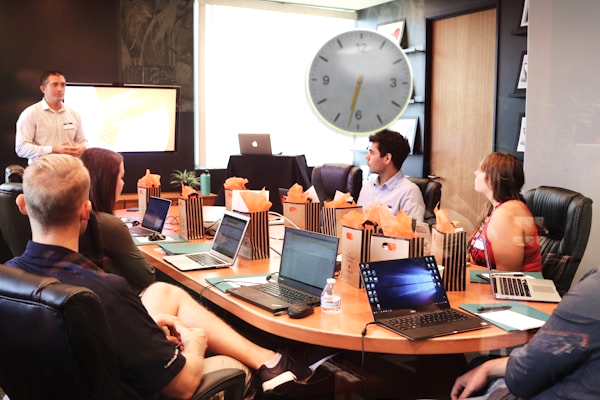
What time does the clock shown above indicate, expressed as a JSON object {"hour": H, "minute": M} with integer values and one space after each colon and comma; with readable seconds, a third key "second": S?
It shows {"hour": 6, "minute": 32}
